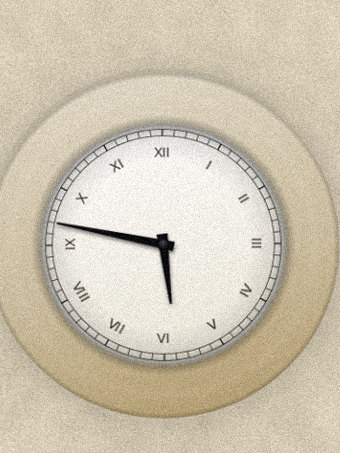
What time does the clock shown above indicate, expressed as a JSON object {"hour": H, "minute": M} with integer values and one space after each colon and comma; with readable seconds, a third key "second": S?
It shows {"hour": 5, "minute": 47}
